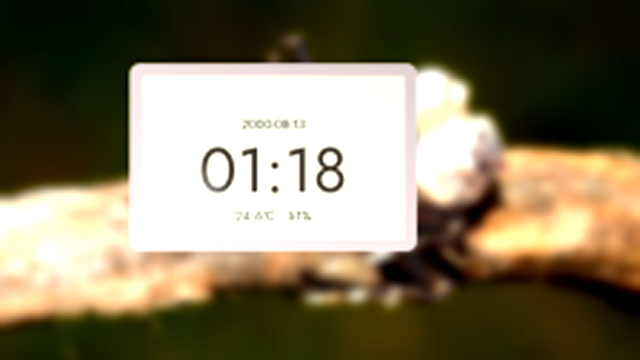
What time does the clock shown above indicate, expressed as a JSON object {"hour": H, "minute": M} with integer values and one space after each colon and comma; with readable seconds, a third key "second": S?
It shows {"hour": 1, "minute": 18}
